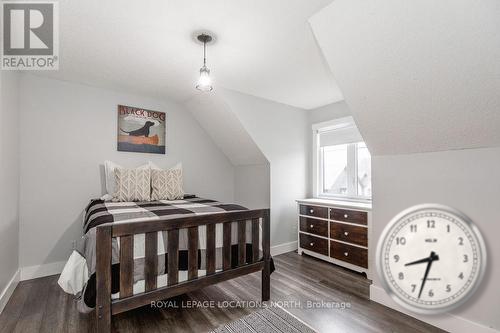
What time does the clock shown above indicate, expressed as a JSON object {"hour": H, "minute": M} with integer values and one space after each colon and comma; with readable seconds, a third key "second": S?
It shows {"hour": 8, "minute": 33}
